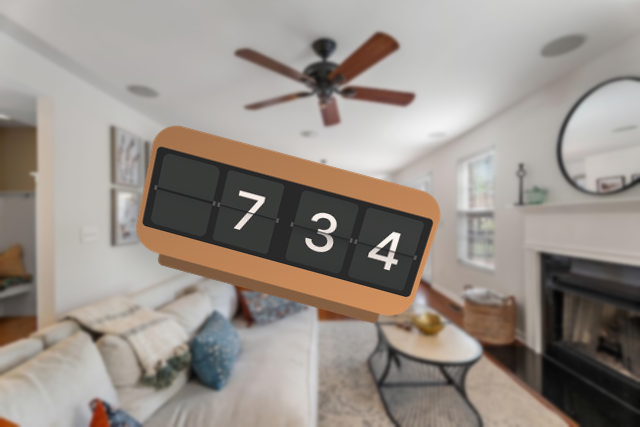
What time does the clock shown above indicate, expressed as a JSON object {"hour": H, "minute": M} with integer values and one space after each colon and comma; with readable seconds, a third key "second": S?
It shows {"hour": 7, "minute": 34}
